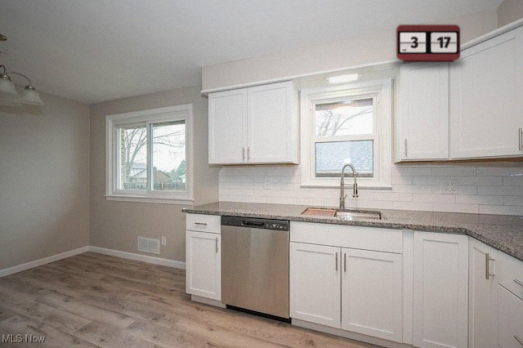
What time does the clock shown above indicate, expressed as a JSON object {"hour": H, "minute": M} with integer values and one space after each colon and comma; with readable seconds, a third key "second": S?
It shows {"hour": 3, "minute": 17}
